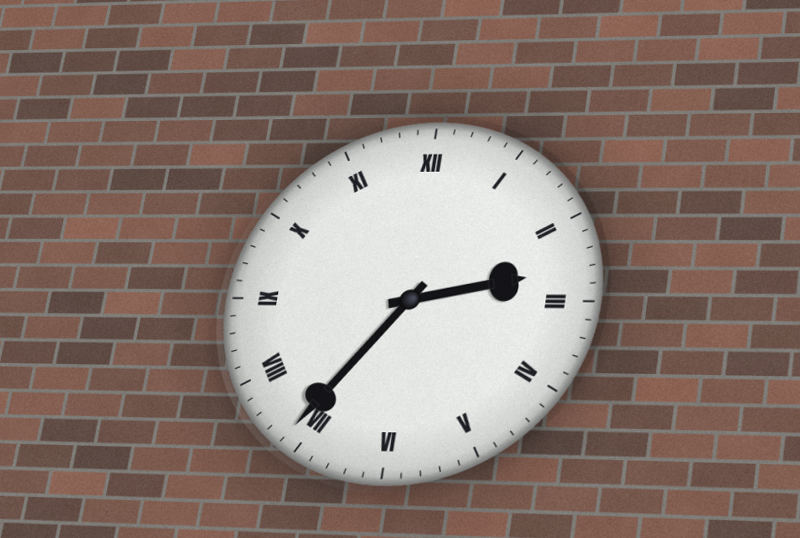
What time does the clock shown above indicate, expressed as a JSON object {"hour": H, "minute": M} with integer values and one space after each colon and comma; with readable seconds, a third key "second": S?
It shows {"hour": 2, "minute": 36}
